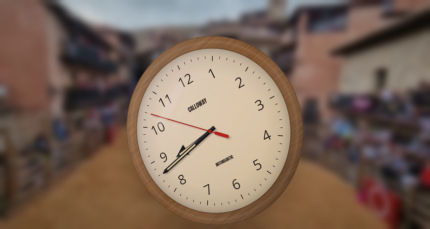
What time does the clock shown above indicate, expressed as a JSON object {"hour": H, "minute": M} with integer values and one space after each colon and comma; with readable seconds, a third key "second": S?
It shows {"hour": 8, "minute": 42, "second": 52}
